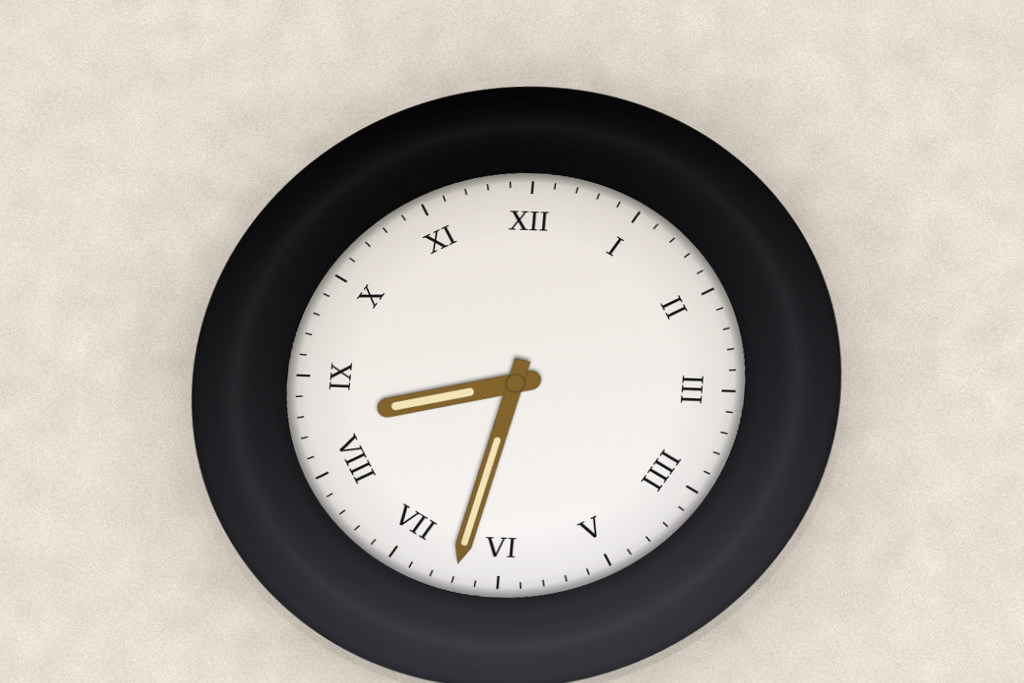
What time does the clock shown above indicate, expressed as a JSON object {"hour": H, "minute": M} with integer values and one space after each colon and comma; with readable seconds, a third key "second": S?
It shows {"hour": 8, "minute": 32}
